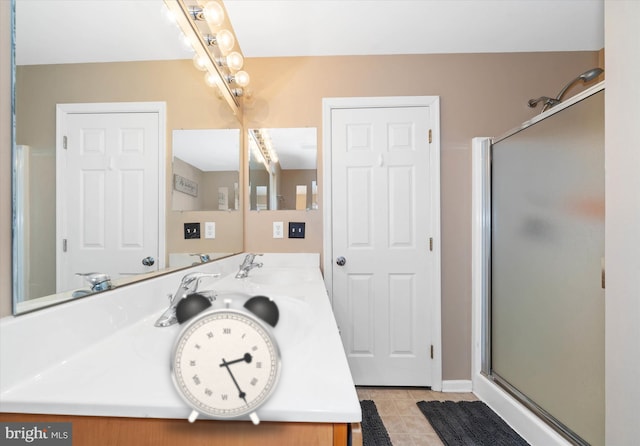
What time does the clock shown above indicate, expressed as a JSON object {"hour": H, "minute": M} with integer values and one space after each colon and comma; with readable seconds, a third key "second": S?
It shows {"hour": 2, "minute": 25}
